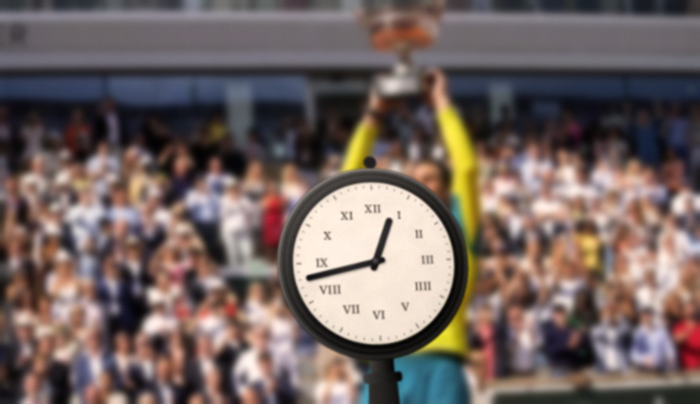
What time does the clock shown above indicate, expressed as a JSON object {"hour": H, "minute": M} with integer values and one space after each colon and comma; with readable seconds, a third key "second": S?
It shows {"hour": 12, "minute": 43}
